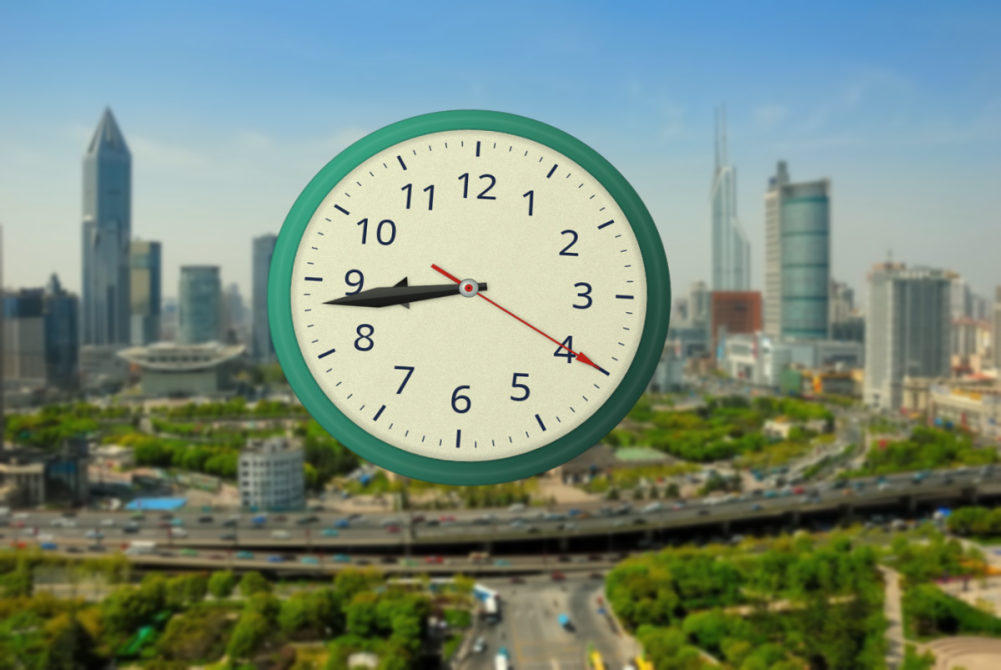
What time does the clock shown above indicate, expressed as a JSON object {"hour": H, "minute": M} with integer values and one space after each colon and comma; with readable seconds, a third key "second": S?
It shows {"hour": 8, "minute": 43, "second": 20}
